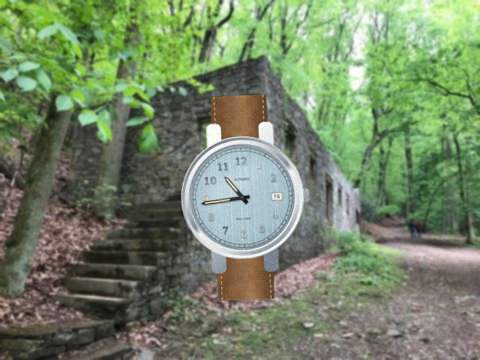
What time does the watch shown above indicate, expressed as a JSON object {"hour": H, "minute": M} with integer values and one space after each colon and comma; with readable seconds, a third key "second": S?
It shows {"hour": 10, "minute": 44}
